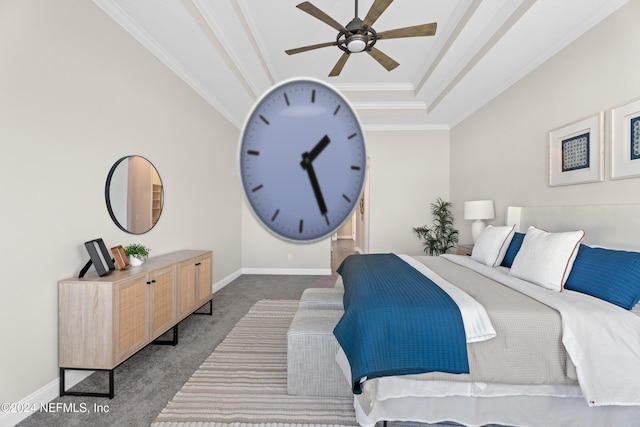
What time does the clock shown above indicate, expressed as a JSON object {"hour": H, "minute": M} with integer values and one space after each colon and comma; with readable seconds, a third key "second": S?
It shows {"hour": 1, "minute": 25}
